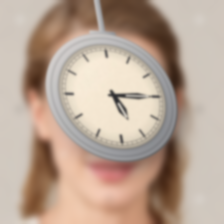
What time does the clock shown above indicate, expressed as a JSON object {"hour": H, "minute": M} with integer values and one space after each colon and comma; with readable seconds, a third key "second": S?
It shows {"hour": 5, "minute": 15}
